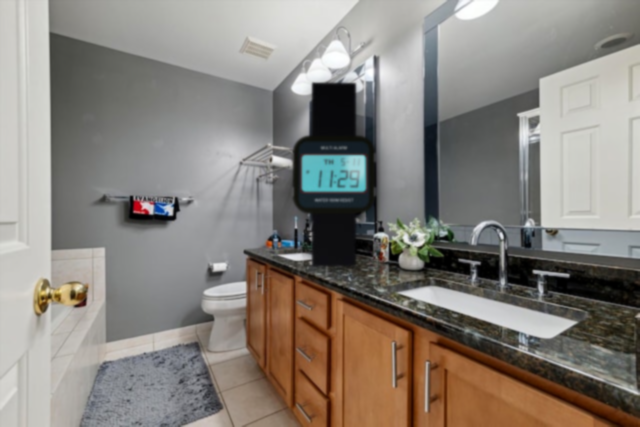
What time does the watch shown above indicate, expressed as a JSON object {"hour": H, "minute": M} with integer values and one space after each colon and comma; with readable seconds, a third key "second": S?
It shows {"hour": 11, "minute": 29}
